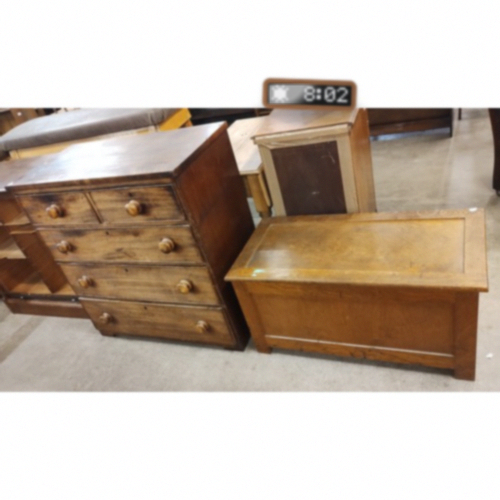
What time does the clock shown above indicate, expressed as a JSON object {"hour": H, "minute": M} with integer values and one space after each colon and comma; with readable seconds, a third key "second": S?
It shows {"hour": 8, "minute": 2}
